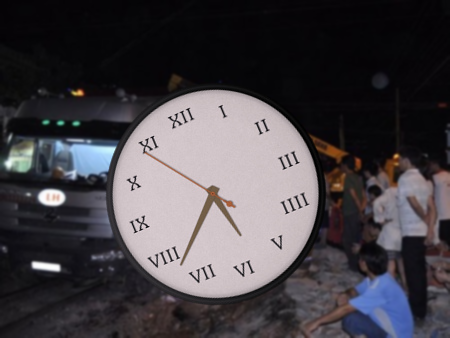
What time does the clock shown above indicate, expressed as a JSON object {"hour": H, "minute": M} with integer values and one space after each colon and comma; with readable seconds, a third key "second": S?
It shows {"hour": 5, "minute": 37, "second": 54}
